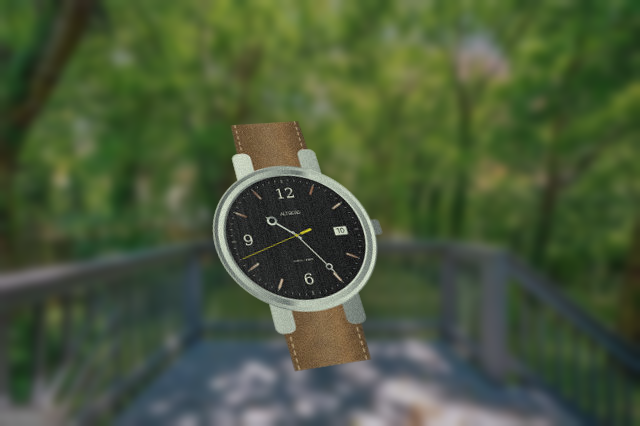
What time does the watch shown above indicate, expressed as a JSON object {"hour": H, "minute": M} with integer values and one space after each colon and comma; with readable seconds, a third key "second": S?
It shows {"hour": 10, "minute": 24, "second": 42}
